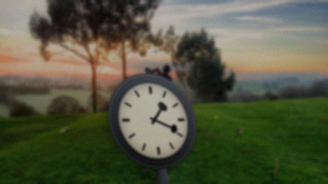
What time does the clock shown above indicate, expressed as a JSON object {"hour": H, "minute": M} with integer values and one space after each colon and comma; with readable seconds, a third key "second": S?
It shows {"hour": 1, "minute": 19}
